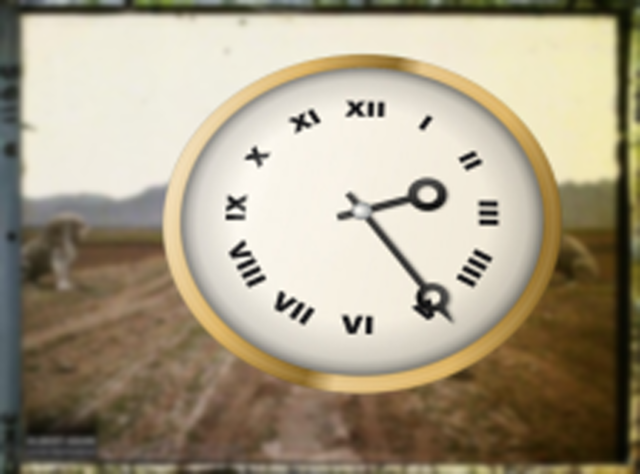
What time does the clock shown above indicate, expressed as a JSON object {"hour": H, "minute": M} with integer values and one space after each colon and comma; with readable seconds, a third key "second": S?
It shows {"hour": 2, "minute": 24}
